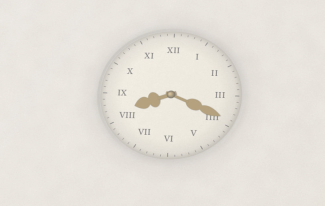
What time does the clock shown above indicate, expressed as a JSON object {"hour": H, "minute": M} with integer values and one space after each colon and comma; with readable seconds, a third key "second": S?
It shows {"hour": 8, "minute": 19}
